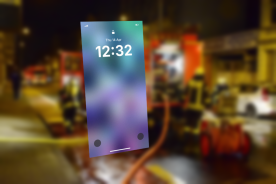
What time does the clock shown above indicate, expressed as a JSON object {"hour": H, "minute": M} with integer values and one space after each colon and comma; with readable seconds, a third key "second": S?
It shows {"hour": 12, "minute": 32}
